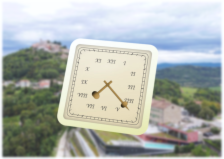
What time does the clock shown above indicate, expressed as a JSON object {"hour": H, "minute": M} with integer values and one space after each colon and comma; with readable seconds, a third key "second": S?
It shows {"hour": 7, "minute": 22}
